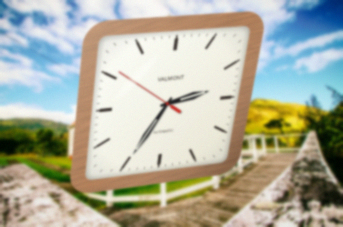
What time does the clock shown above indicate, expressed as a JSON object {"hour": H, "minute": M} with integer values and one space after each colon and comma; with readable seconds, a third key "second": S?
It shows {"hour": 2, "minute": 34, "second": 51}
